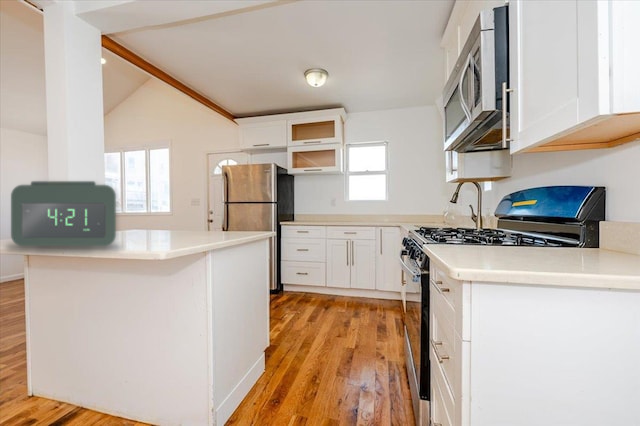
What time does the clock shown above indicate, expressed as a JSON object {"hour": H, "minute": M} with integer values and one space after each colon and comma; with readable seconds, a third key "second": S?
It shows {"hour": 4, "minute": 21}
